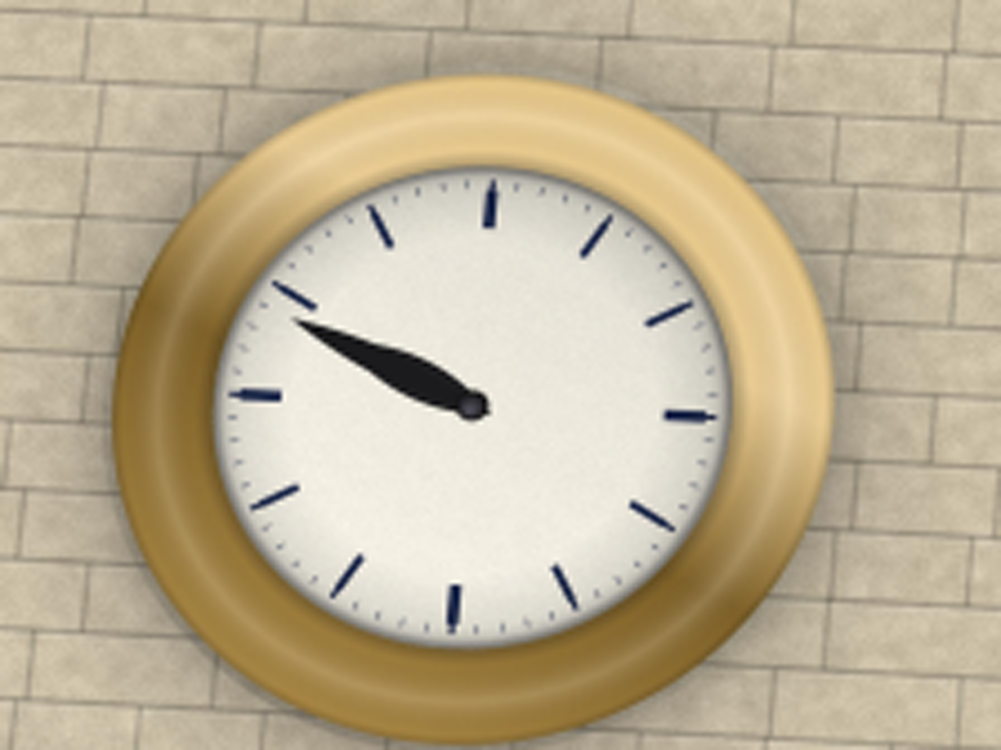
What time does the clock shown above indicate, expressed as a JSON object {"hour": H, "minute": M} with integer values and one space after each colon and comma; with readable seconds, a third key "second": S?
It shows {"hour": 9, "minute": 49}
